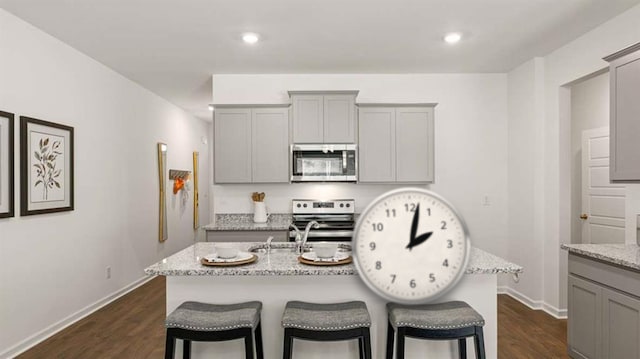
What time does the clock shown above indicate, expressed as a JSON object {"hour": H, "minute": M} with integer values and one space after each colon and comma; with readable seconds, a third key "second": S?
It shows {"hour": 2, "minute": 2}
